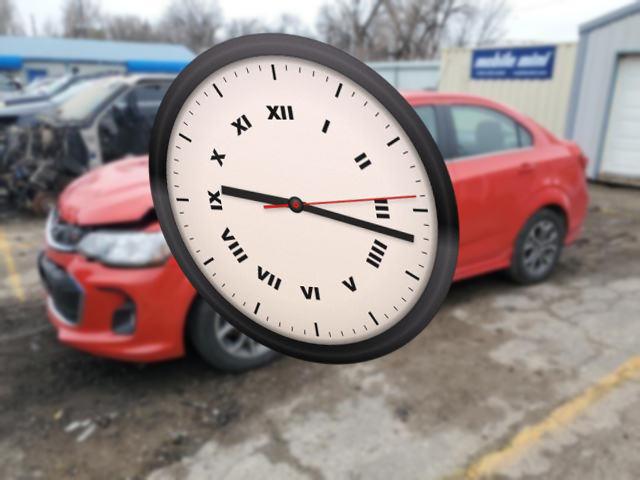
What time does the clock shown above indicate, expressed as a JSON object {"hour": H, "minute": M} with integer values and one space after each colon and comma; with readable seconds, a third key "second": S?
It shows {"hour": 9, "minute": 17, "second": 14}
